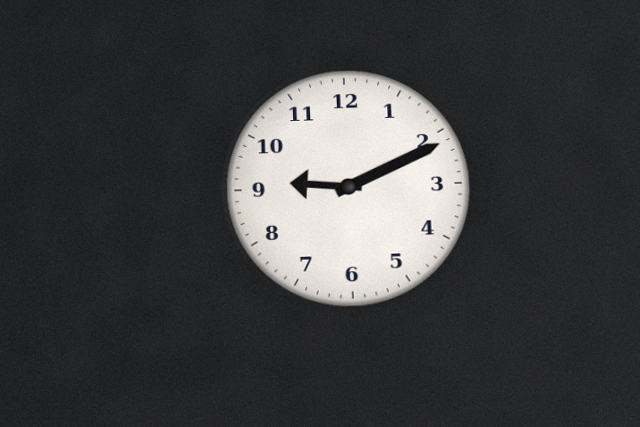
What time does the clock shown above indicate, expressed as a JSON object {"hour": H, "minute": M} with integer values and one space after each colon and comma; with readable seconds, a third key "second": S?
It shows {"hour": 9, "minute": 11}
